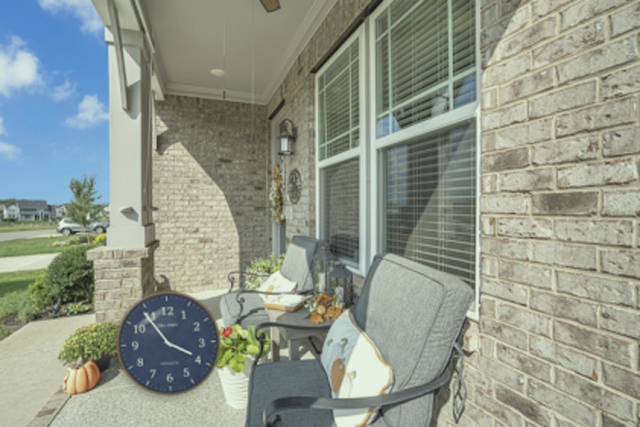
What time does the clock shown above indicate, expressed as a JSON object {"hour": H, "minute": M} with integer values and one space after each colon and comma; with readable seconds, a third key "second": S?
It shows {"hour": 3, "minute": 54}
